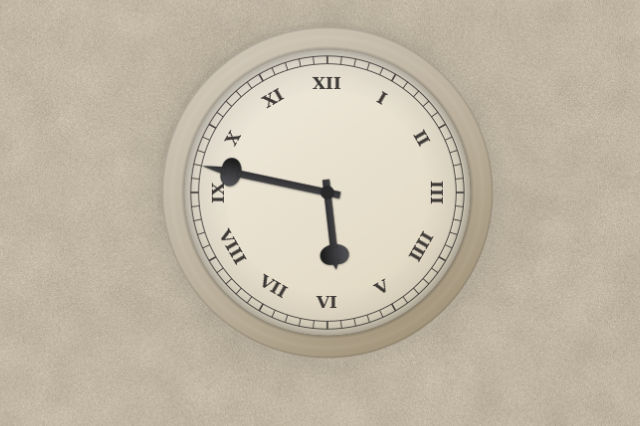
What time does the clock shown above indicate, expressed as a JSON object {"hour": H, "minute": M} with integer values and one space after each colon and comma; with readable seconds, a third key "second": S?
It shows {"hour": 5, "minute": 47}
